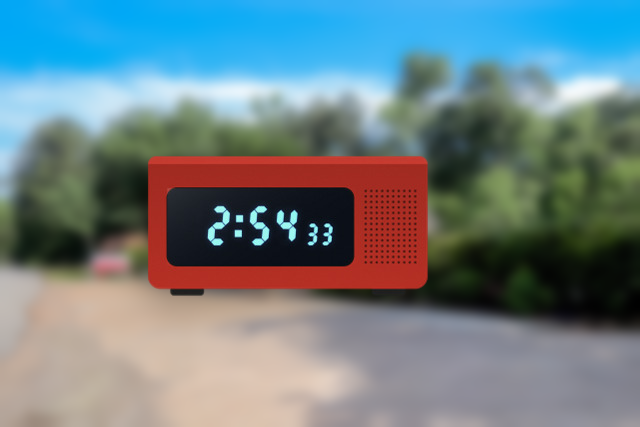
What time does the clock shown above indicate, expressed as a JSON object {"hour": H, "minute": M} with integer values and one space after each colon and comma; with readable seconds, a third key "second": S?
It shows {"hour": 2, "minute": 54, "second": 33}
